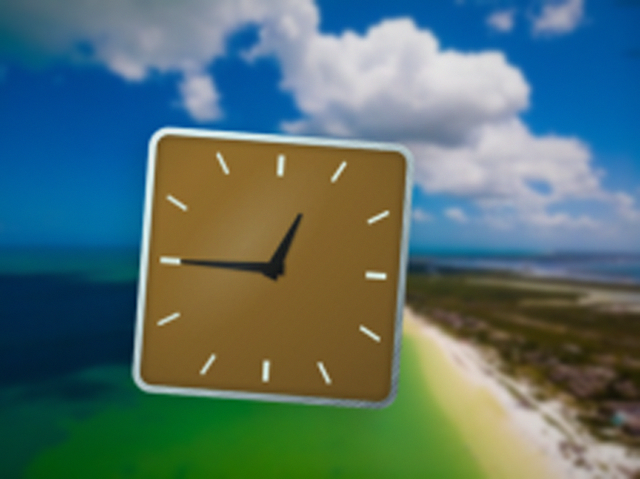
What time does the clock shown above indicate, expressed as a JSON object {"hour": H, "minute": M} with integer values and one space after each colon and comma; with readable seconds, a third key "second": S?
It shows {"hour": 12, "minute": 45}
